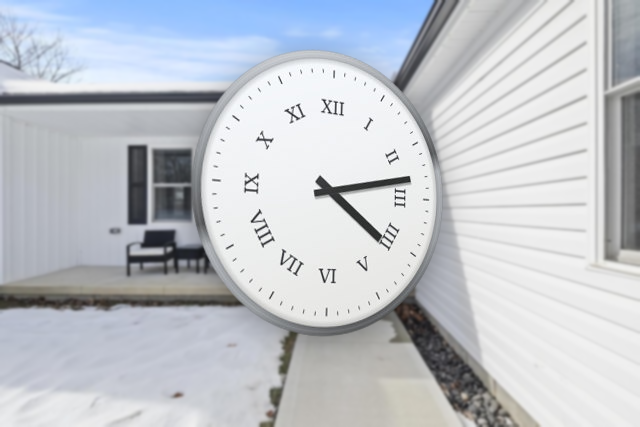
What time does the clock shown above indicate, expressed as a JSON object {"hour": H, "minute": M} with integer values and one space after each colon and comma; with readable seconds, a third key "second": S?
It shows {"hour": 4, "minute": 13}
